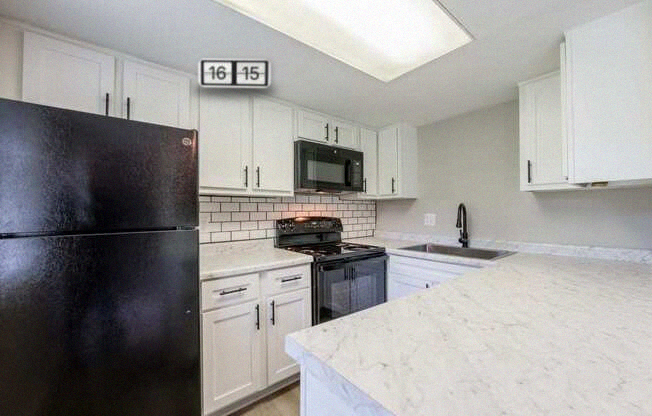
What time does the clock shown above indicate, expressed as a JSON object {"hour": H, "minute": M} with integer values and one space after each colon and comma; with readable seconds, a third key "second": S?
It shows {"hour": 16, "minute": 15}
